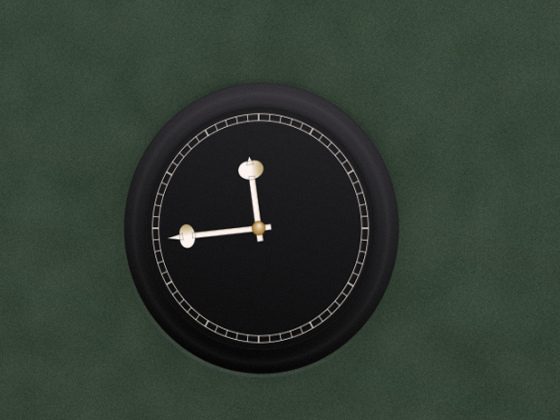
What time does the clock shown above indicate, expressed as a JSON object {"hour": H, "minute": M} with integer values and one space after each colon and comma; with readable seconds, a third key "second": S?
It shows {"hour": 11, "minute": 44}
